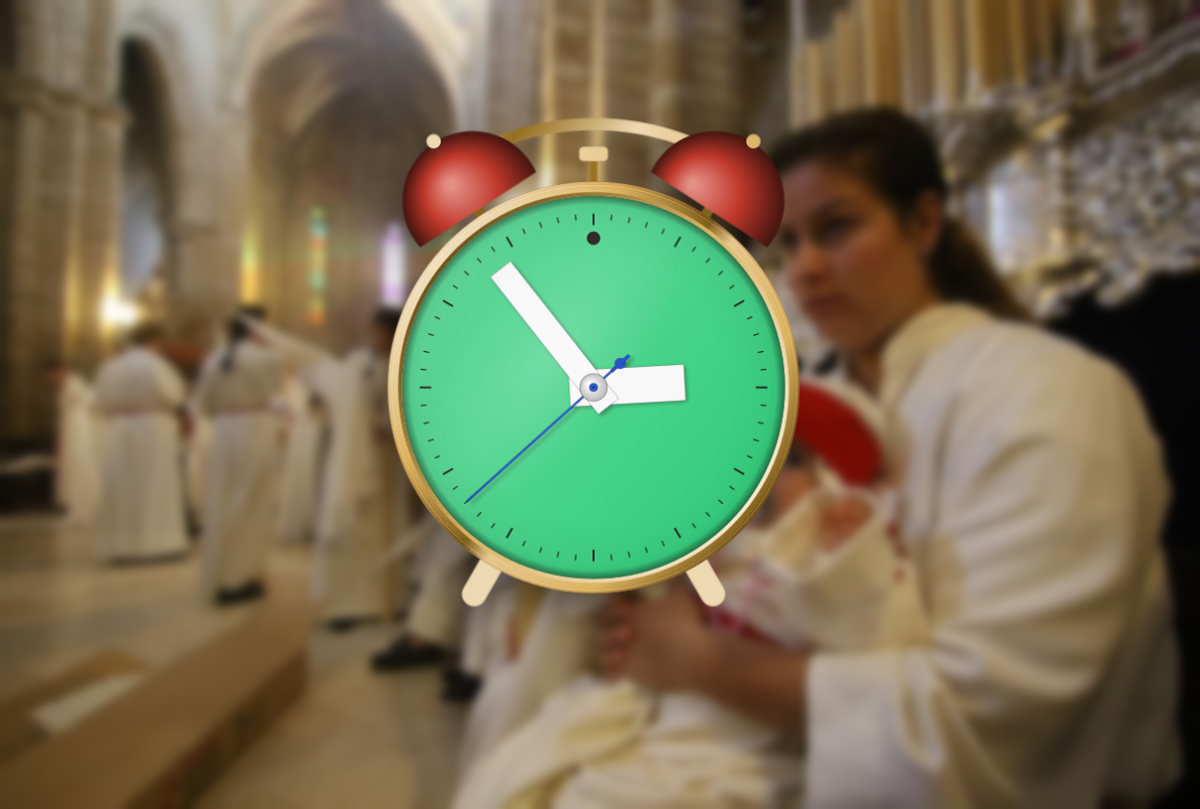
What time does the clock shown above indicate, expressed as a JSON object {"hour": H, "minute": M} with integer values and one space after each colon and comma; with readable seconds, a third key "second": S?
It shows {"hour": 2, "minute": 53, "second": 38}
